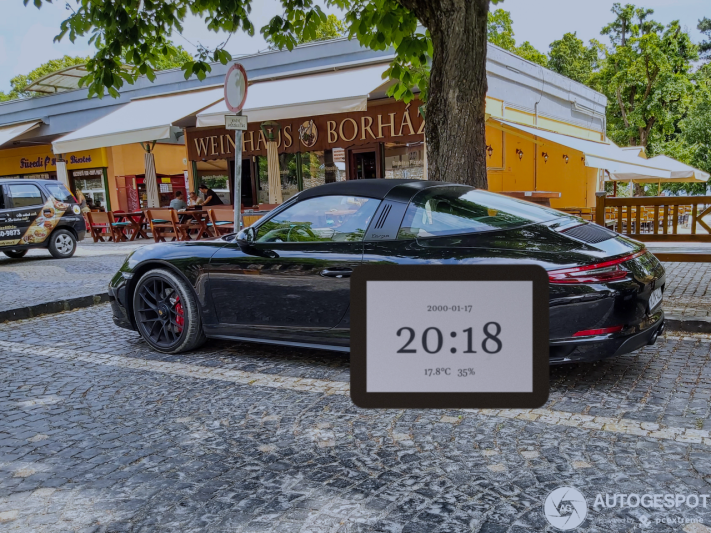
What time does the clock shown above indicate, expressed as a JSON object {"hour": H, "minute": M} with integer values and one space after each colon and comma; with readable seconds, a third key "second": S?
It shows {"hour": 20, "minute": 18}
